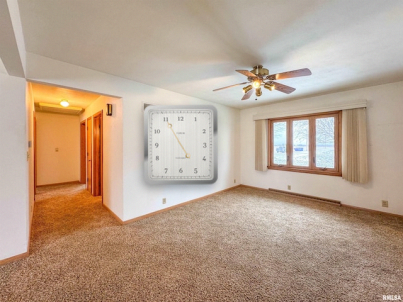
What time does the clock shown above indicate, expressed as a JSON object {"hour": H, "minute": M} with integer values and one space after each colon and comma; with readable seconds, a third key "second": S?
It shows {"hour": 4, "minute": 55}
